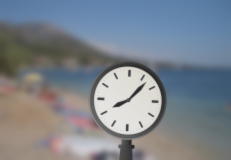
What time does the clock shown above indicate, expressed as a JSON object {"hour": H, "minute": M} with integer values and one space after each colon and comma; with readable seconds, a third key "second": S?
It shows {"hour": 8, "minute": 7}
